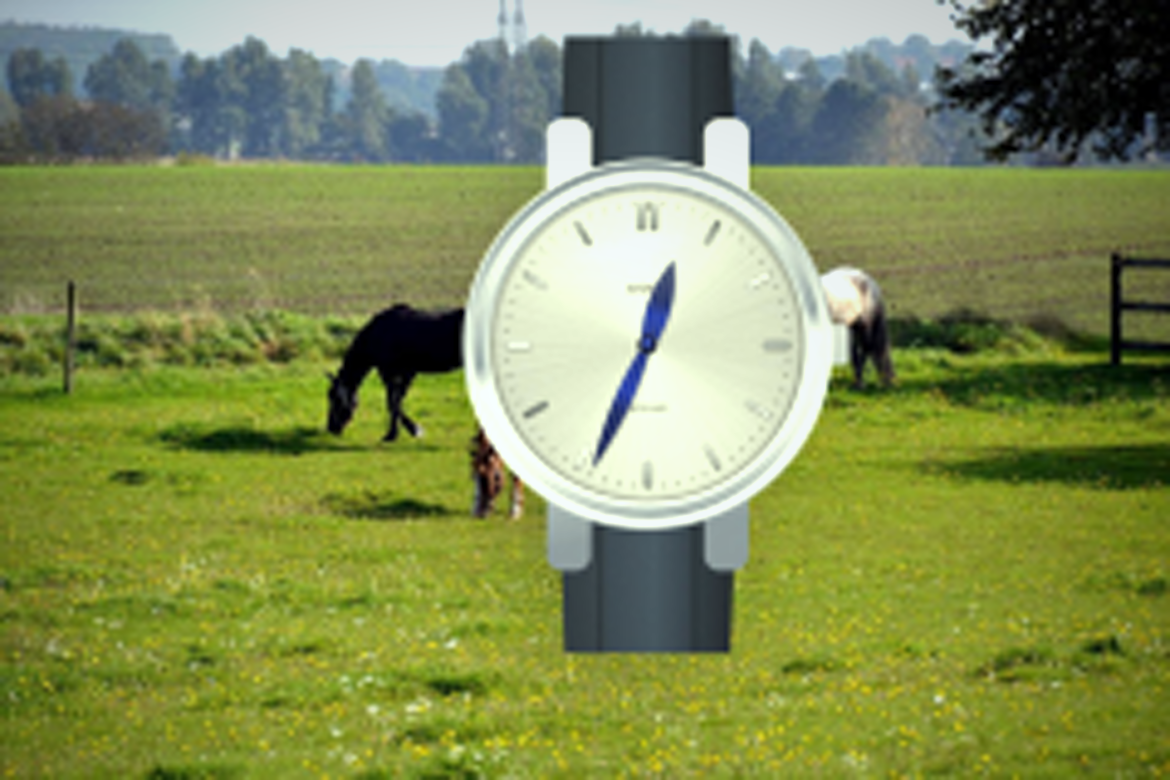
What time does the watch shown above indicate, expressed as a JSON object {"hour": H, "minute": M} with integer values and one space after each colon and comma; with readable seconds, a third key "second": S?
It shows {"hour": 12, "minute": 34}
